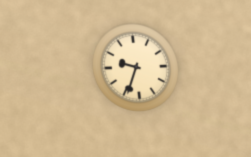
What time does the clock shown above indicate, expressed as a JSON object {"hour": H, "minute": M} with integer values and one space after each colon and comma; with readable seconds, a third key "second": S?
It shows {"hour": 9, "minute": 34}
